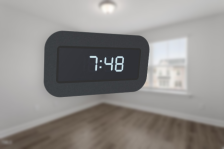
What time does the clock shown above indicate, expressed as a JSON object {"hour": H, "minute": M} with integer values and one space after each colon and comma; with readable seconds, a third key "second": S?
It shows {"hour": 7, "minute": 48}
